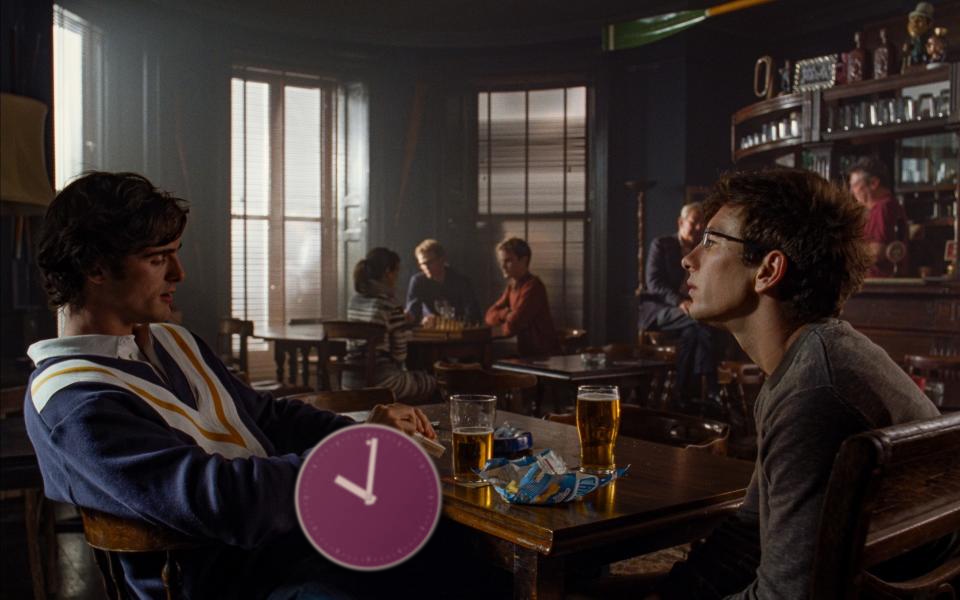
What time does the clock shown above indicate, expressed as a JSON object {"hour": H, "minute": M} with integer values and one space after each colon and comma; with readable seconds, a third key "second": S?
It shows {"hour": 10, "minute": 1}
